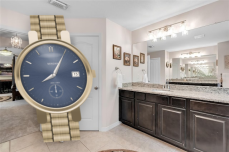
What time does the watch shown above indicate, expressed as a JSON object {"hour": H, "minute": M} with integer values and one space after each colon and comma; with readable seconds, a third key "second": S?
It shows {"hour": 8, "minute": 5}
